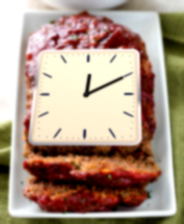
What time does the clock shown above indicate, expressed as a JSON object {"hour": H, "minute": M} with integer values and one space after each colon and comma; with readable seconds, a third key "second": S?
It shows {"hour": 12, "minute": 10}
